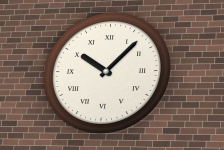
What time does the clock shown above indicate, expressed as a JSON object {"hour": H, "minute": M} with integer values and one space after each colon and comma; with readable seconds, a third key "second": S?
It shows {"hour": 10, "minute": 7}
